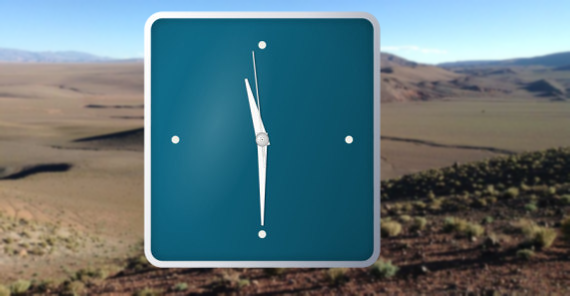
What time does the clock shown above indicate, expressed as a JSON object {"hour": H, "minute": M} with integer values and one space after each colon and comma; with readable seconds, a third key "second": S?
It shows {"hour": 11, "minute": 29, "second": 59}
